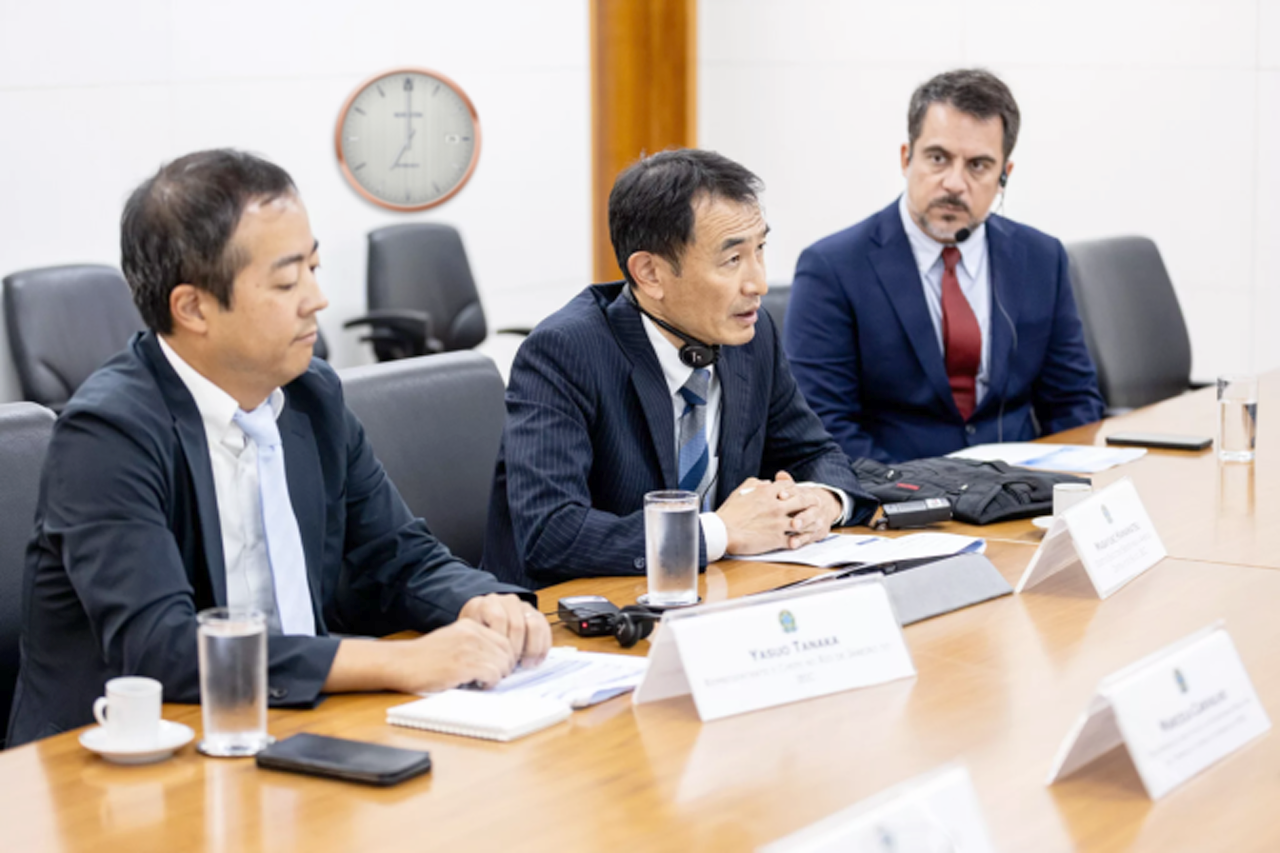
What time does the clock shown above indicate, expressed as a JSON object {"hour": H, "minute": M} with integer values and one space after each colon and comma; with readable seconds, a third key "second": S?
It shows {"hour": 7, "minute": 0}
